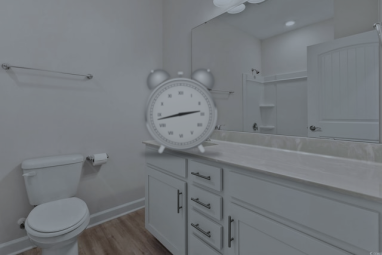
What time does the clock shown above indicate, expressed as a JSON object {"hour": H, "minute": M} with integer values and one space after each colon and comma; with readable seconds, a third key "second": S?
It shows {"hour": 2, "minute": 43}
